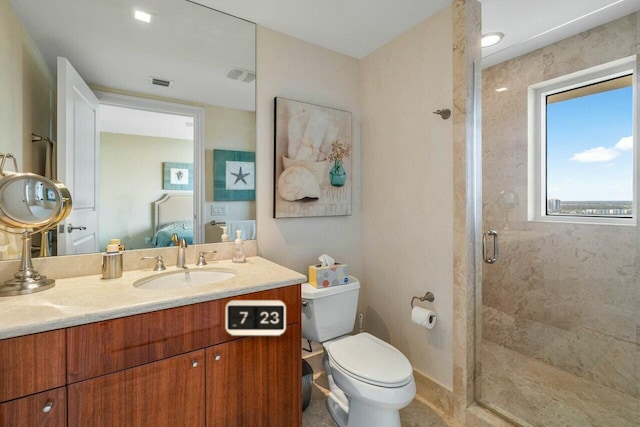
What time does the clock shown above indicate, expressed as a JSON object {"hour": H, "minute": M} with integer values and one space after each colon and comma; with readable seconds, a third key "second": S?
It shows {"hour": 7, "minute": 23}
